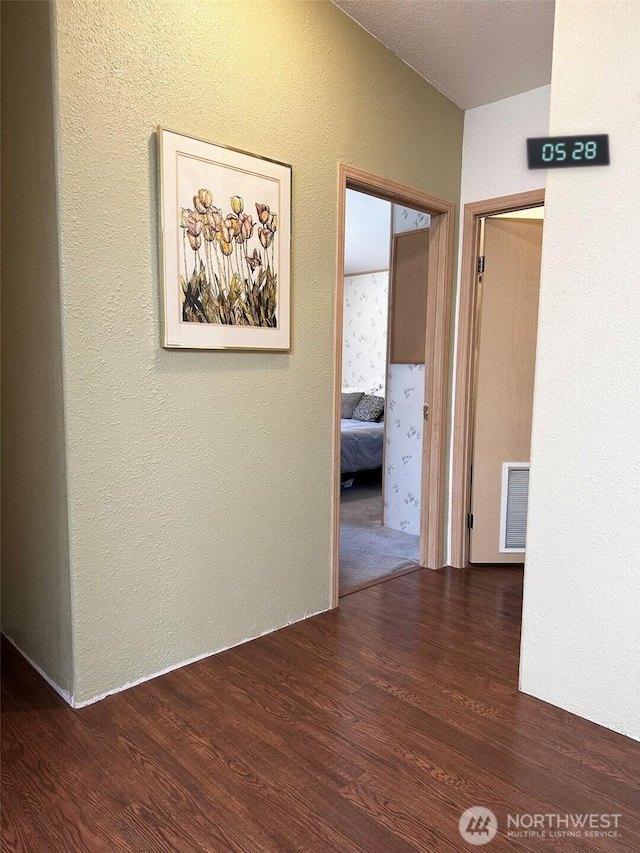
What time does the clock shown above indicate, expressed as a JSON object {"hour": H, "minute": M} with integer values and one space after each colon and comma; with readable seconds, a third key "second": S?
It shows {"hour": 5, "minute": 28}
